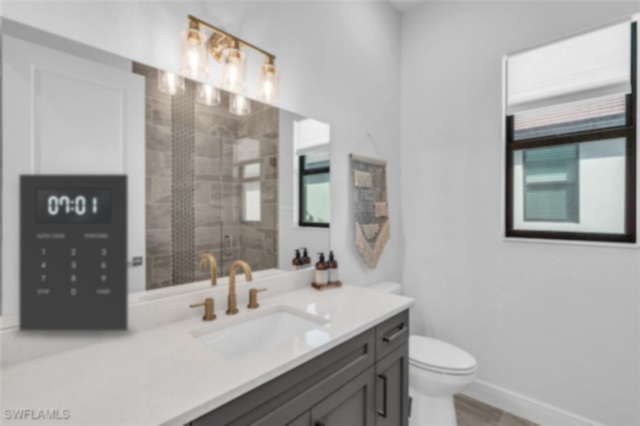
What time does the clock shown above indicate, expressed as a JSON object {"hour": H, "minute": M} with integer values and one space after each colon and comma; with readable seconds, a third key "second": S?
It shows {"hour": 7, "minute": 1}
